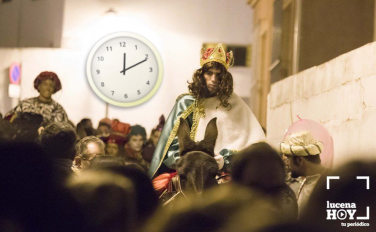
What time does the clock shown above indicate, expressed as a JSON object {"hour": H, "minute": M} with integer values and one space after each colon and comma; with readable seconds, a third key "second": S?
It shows {"hour": 12, "minute": 11}
